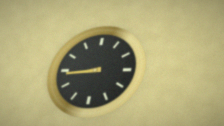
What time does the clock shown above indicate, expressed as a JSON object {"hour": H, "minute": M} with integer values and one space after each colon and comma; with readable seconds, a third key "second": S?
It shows {"hour": 8, "minute": 44}
